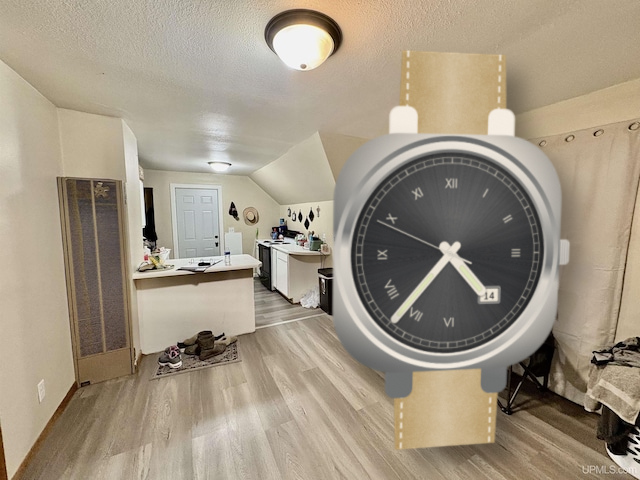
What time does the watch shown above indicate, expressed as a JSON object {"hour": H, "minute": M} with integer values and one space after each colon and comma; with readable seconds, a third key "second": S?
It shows {"hour": 4, "minute": 36, "second": 49}
